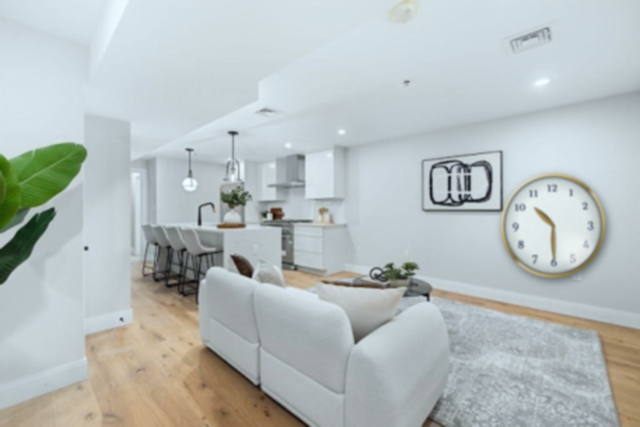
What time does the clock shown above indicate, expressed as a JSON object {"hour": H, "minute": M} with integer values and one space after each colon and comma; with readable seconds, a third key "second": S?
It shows {"hour": 10, "minute": 30}
